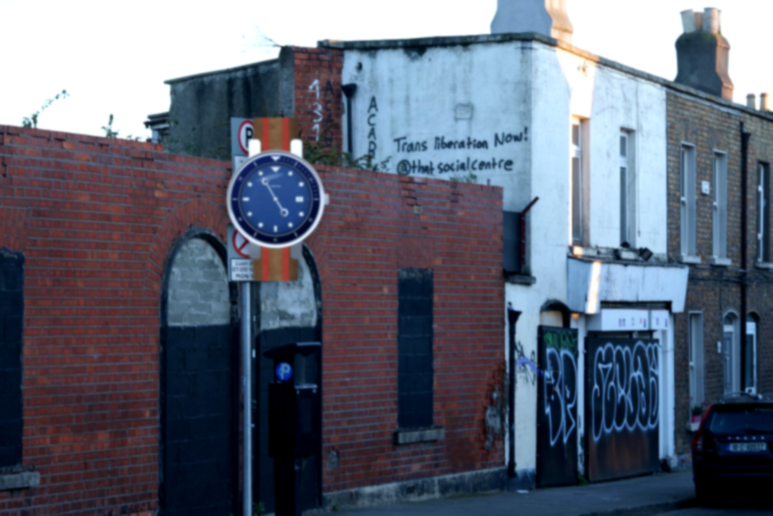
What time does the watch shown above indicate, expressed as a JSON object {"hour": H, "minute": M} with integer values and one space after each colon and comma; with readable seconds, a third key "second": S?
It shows {"hour": 4, "minute": 55}
